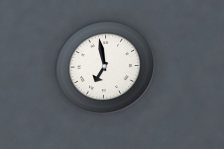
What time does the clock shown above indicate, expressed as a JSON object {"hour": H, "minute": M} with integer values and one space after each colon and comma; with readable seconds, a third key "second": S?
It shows {"hour": 6, "minute": 58}
